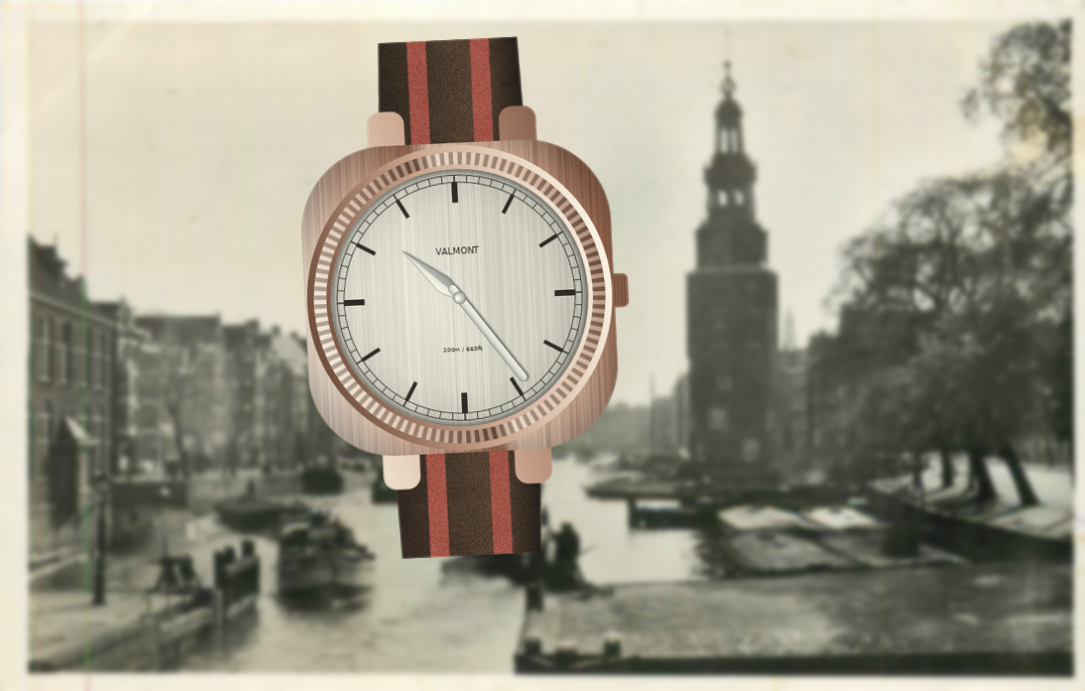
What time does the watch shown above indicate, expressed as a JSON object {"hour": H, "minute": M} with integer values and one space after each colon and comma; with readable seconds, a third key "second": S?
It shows {"hour": 10, "minute": 24}
